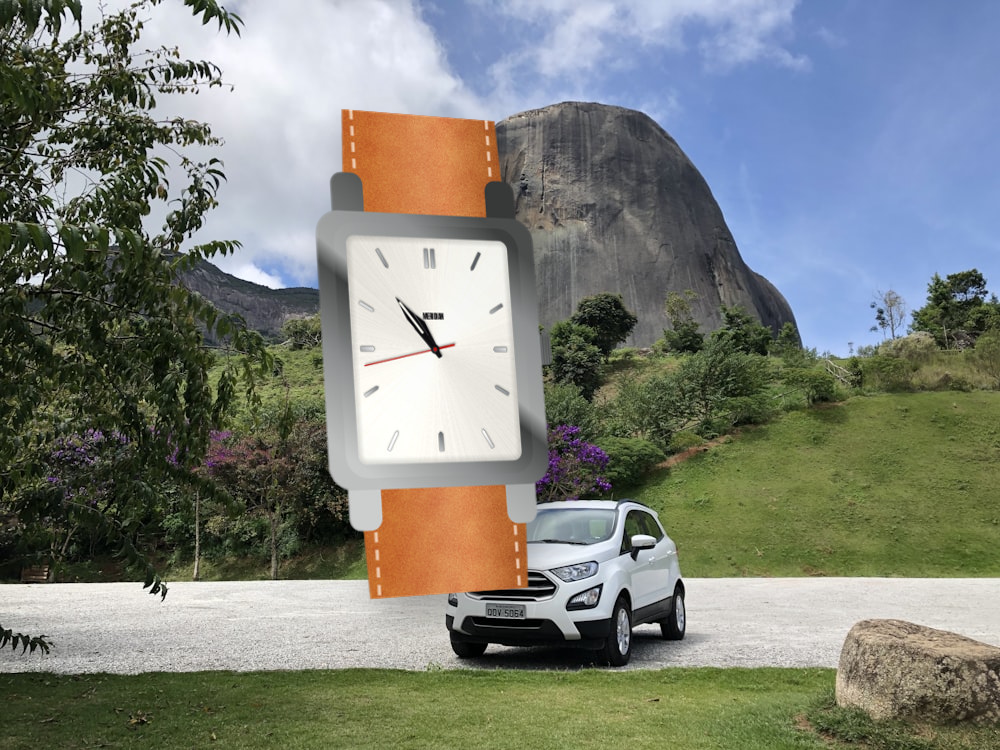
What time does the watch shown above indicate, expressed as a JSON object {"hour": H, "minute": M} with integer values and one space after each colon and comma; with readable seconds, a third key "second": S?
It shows {"hour": 10, "minute": 53, "second": 43}
